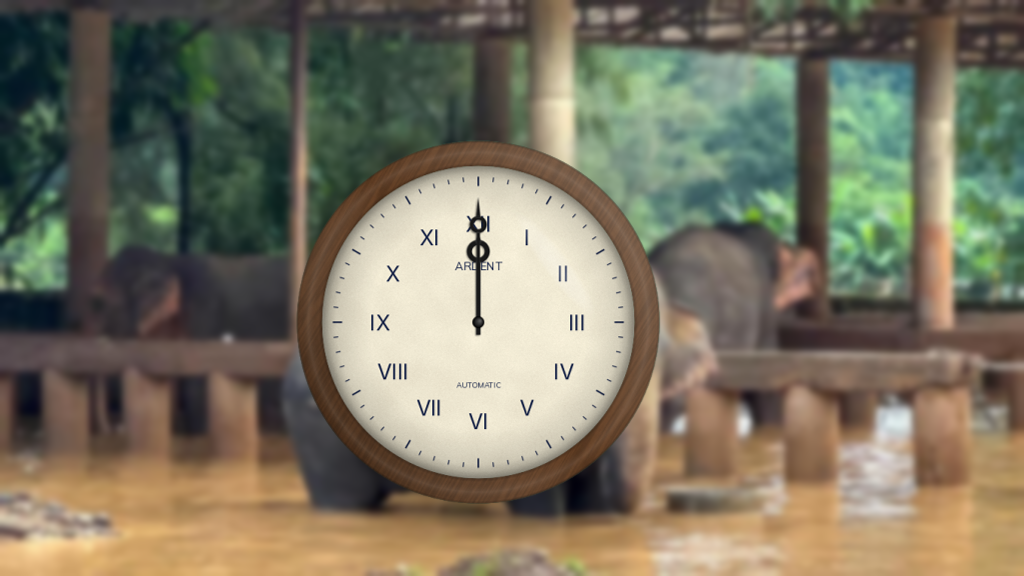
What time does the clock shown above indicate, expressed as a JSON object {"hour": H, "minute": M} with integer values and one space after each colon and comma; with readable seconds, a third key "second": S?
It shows {"hour": 12, "minute": 0}
